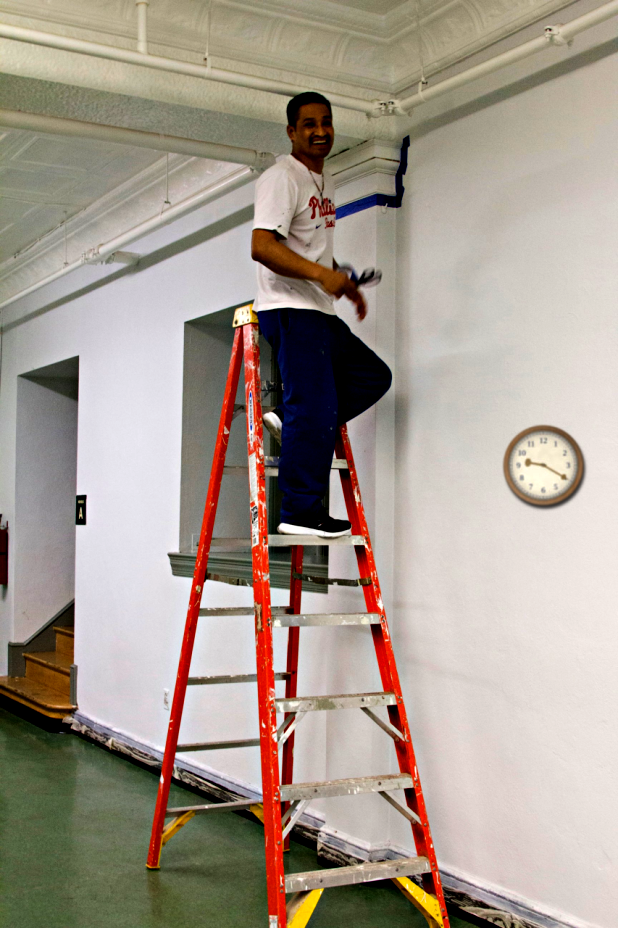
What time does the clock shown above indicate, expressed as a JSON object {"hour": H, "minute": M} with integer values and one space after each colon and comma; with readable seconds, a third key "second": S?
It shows {"hour": 9, "minute": 20}
